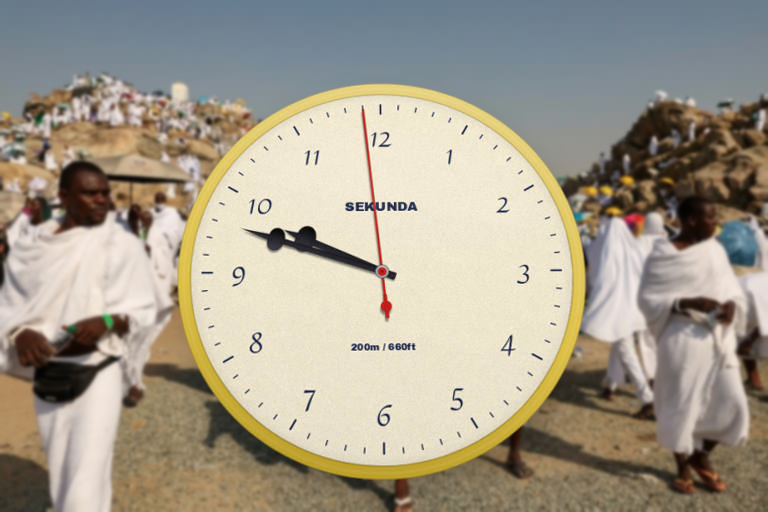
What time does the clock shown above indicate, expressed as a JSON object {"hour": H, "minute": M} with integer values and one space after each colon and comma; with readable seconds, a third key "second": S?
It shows {"hour": 9, "minute": 47, "second": 59}
